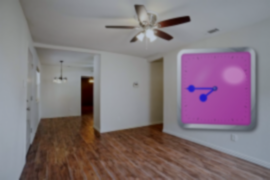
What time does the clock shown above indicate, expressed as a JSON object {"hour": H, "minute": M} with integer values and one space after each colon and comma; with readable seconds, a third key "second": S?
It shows {"hour": 7, "minute": 45}
